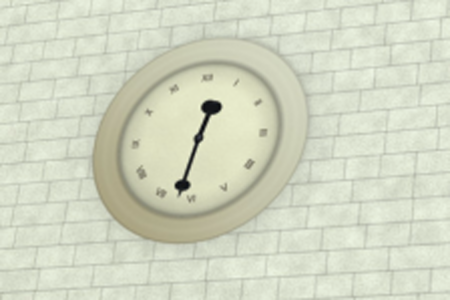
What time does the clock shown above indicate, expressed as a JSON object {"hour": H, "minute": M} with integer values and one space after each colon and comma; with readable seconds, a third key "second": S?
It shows {"hour": 12, "minute": 32}
